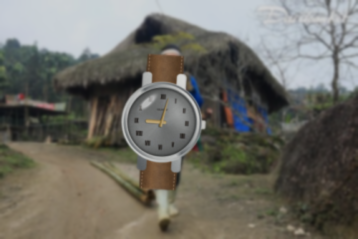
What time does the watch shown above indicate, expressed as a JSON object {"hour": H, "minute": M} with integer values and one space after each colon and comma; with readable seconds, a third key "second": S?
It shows {"hour": 9, "minute": 2}
